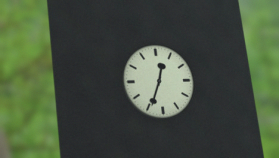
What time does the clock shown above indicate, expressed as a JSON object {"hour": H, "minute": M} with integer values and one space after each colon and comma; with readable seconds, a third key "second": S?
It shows {"hour": 12, "minute": 34}
